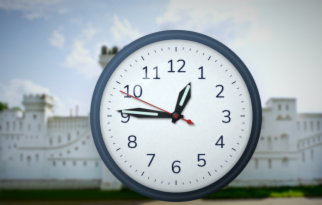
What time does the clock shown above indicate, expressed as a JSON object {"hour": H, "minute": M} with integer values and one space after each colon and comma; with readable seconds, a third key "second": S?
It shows {"hour": 12, "minute": 45, "second": 49}
